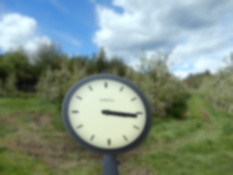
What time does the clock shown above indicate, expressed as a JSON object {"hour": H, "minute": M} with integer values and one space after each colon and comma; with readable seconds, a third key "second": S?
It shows {"hour": 3, "minute": 16}
